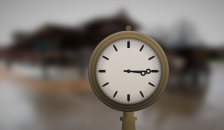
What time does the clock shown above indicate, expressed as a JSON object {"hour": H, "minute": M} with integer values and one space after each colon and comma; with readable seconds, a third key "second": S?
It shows {"hour": 3, "minute": 15}
